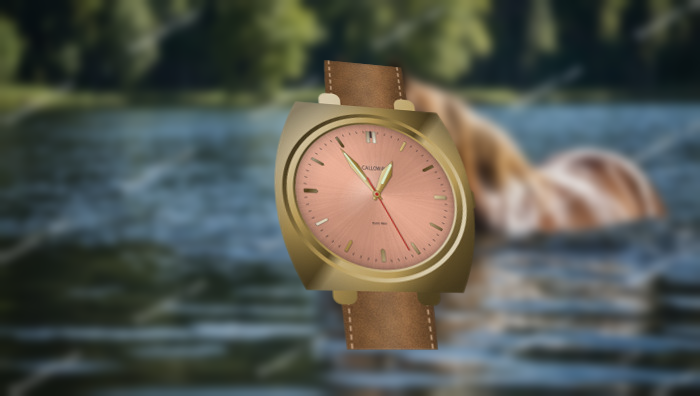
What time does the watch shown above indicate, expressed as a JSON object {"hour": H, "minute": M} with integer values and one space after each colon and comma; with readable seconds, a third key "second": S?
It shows {"hour": 12, "minute": 54, "second": 26}
